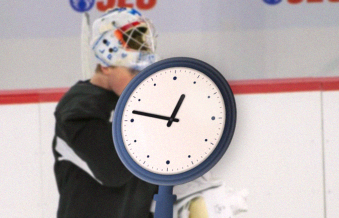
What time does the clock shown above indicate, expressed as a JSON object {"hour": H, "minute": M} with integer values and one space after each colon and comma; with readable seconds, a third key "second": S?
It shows {"hour": 12, "minute": 47}
